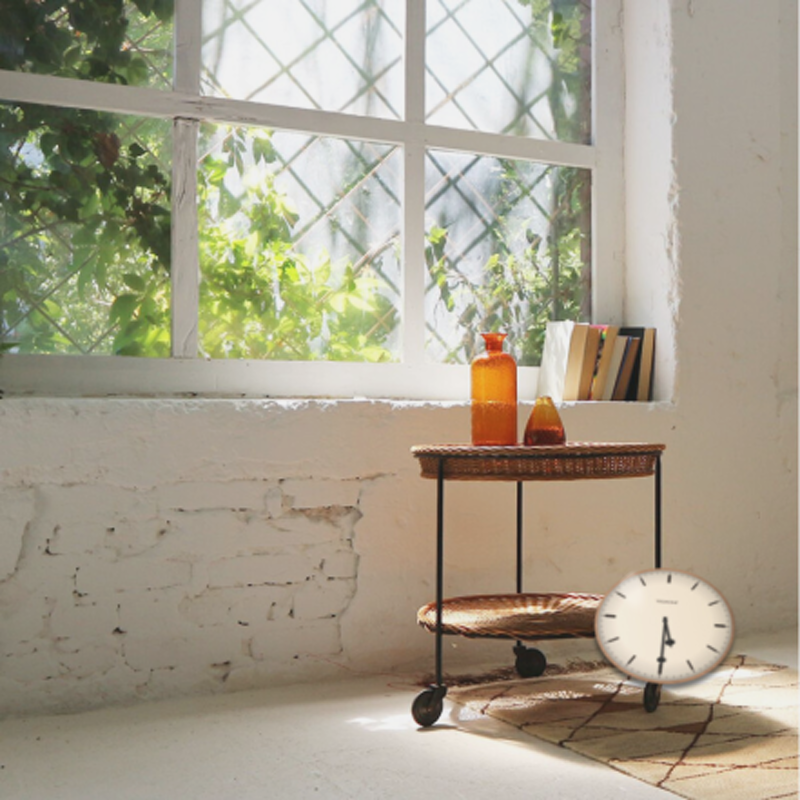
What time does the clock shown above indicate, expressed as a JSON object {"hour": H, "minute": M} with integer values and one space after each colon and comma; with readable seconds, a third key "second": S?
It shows {"hour": 5, "minute": 30}
